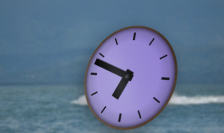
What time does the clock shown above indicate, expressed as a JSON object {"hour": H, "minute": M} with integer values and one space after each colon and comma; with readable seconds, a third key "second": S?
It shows {"hour": 6, "minute": 48}
